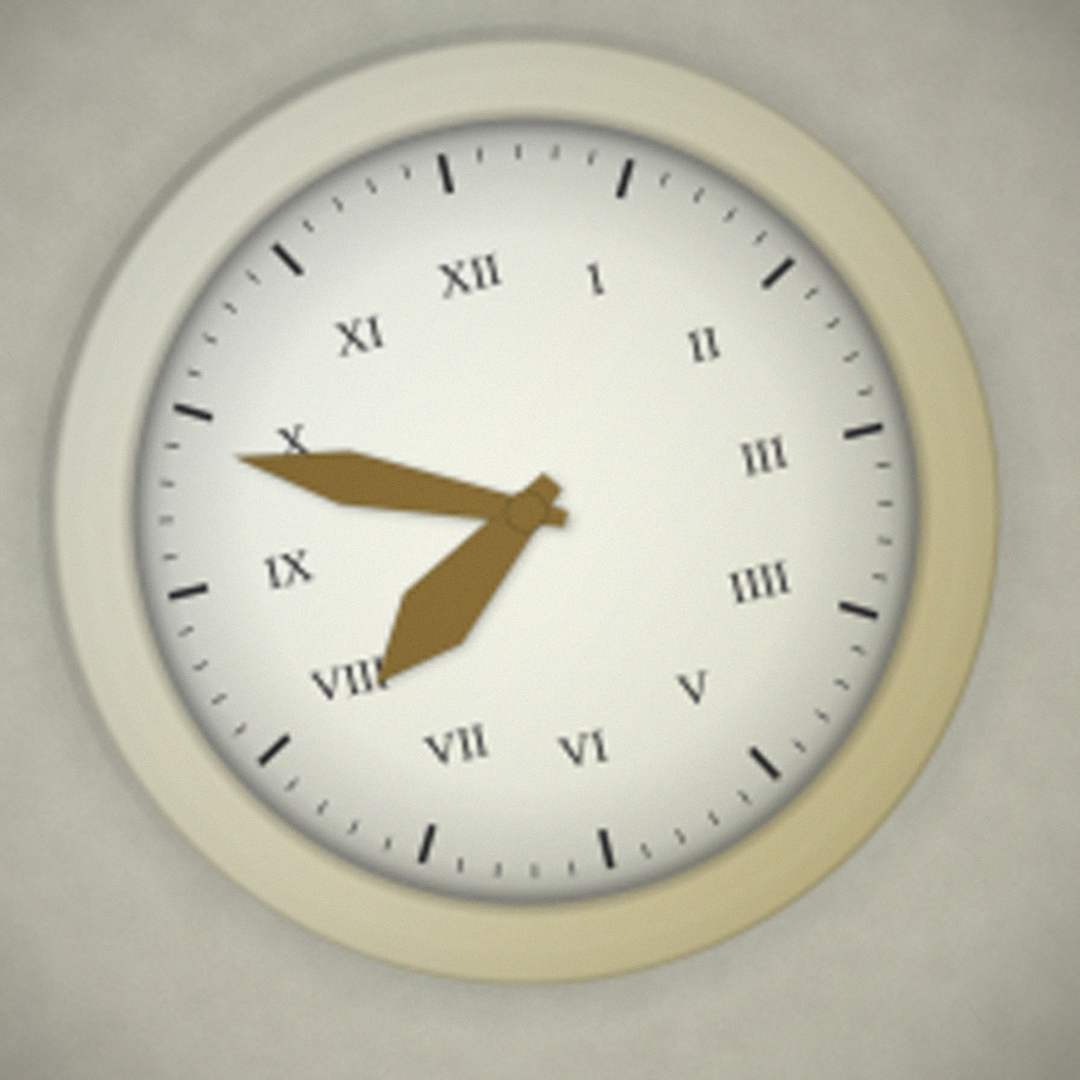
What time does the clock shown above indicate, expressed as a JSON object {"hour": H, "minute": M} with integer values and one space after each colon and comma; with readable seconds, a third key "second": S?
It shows {"hour": 7, "minute": 49}
